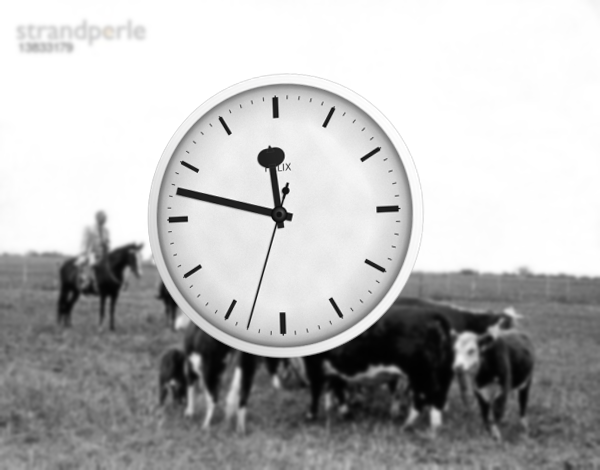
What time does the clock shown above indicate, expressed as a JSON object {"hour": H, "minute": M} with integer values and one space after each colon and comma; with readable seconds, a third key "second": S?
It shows {"hour": 11, "minute": 47, "second": 33}
